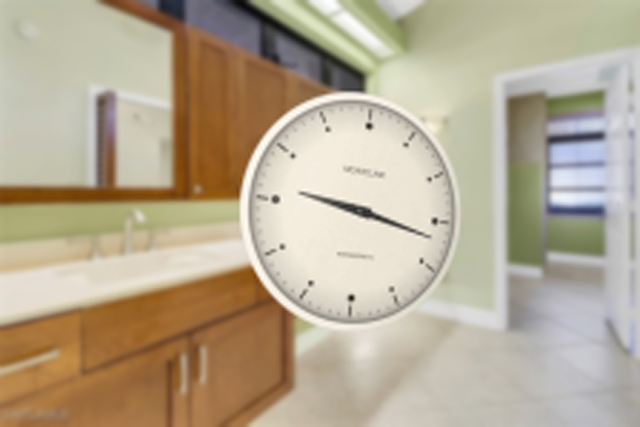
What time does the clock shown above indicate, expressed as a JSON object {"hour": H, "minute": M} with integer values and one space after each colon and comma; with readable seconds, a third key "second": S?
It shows {"hour": 9, "minute": 17}
